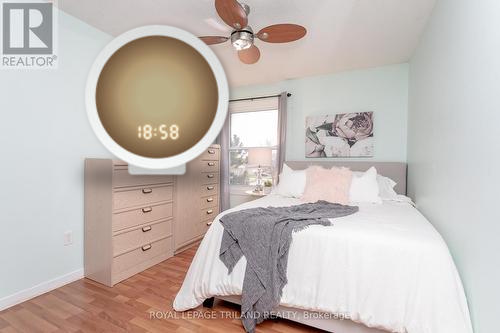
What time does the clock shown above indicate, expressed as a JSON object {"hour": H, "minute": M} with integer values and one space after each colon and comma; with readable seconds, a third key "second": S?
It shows {"hour": 18, "minute": 58}
